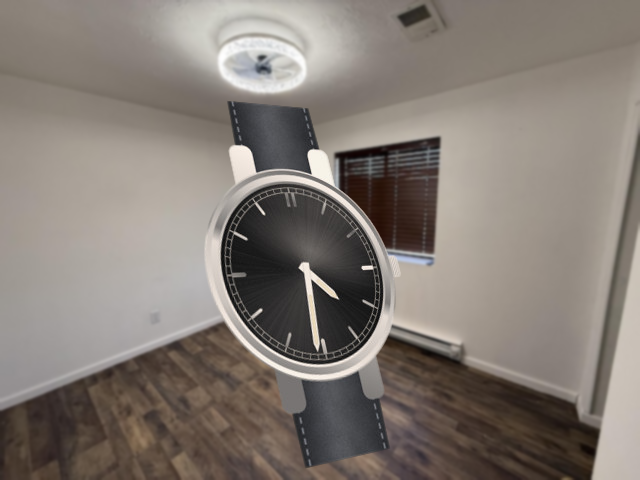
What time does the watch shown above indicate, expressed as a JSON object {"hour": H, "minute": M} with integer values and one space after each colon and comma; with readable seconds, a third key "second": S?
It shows {"hour": 4, "minute": 31}
